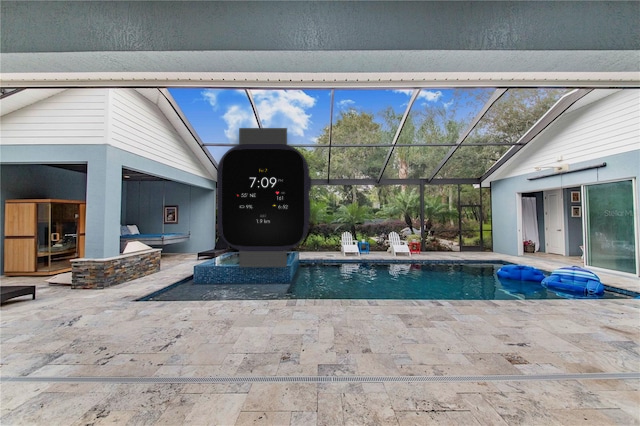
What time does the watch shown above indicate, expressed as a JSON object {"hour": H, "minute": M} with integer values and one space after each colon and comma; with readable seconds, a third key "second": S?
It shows {"hour": 7, "minute": 9}
